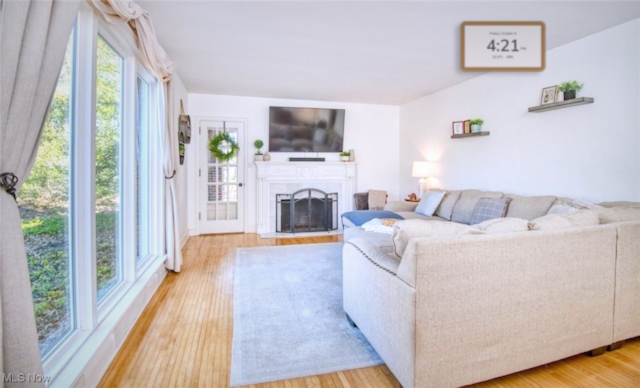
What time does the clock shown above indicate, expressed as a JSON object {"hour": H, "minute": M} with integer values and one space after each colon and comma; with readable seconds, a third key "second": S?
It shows {"hour": 4, "minute": 21}
